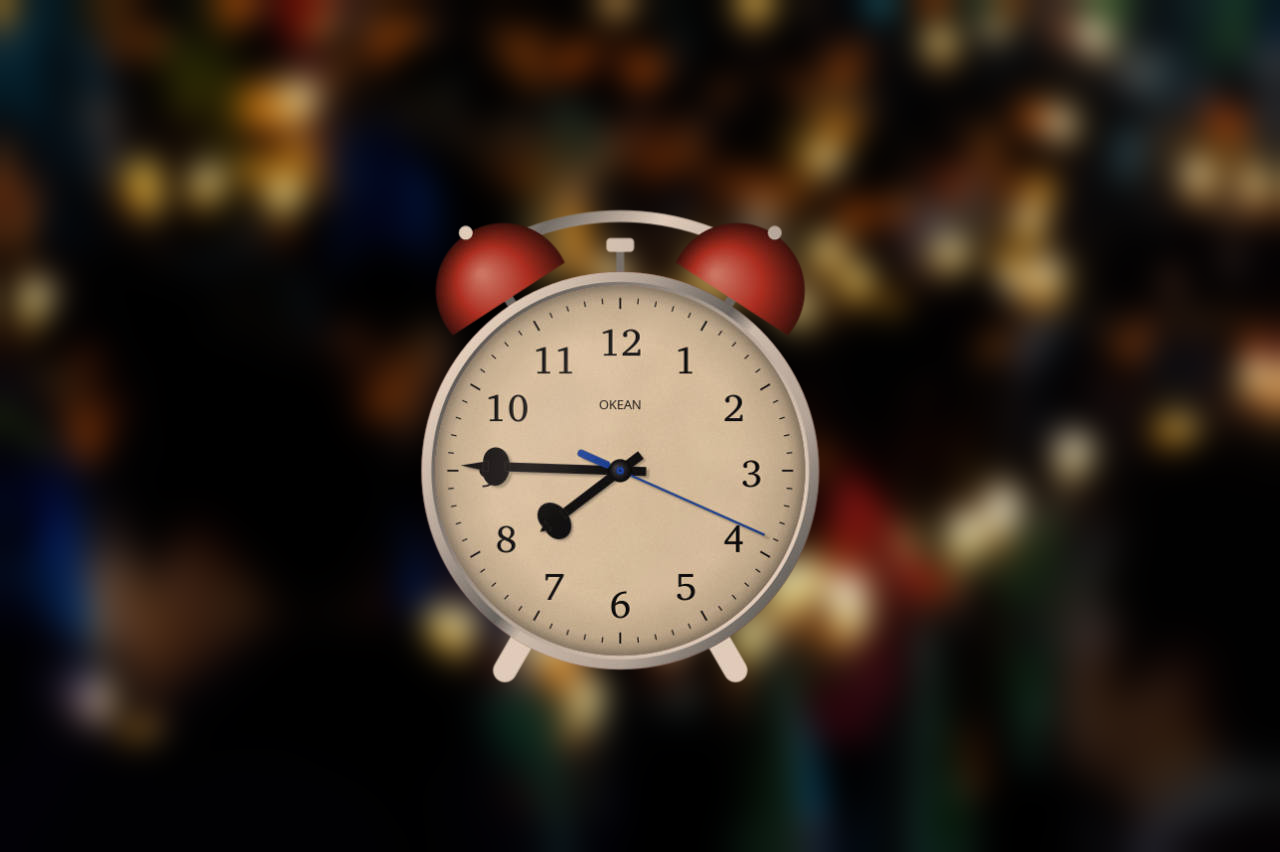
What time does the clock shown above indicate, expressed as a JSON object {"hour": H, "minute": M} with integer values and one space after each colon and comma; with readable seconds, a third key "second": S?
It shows {"hour": 7, "minute": 45, "second": 19}
